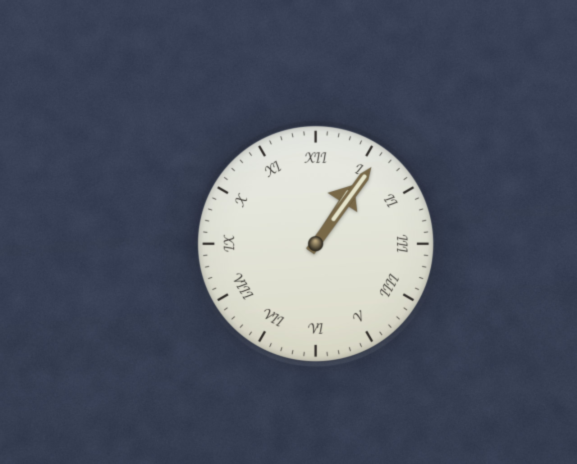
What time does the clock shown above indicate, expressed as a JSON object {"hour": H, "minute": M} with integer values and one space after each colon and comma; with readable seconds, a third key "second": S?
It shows {"hour": 1, "minute": 6}
